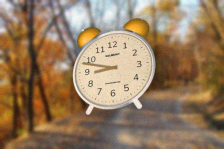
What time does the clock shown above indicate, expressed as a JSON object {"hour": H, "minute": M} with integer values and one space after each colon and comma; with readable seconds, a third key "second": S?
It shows {"hour": 8, "minute": 48}
